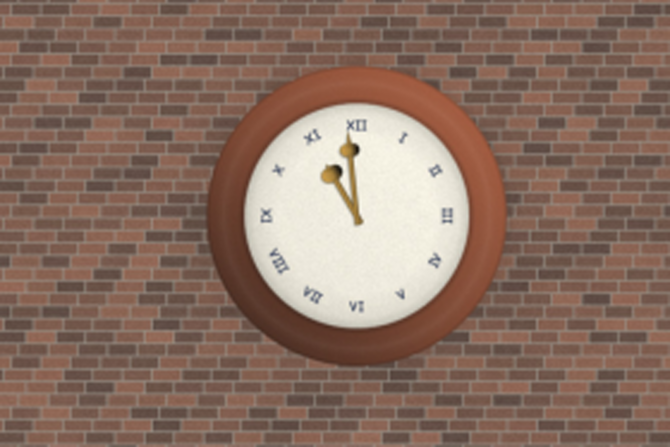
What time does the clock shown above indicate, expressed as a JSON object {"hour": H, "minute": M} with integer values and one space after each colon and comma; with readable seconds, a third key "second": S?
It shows {"hour": 10, "minute": 59}
